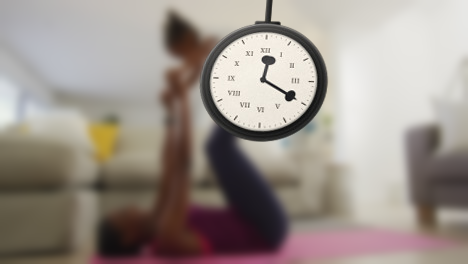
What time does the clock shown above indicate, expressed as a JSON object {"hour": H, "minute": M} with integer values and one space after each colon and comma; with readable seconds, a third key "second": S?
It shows {"hour": 12, "minute": 20}
